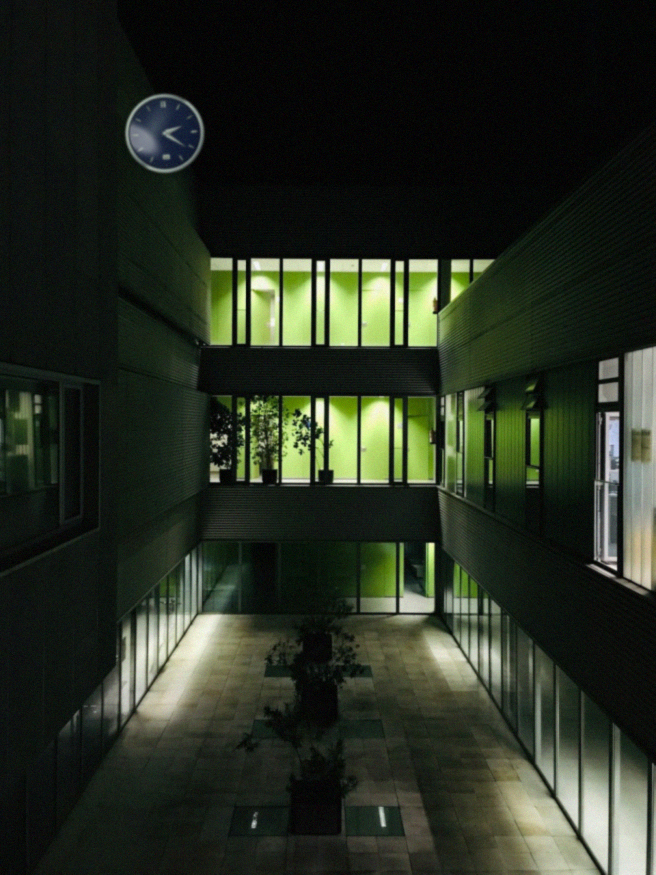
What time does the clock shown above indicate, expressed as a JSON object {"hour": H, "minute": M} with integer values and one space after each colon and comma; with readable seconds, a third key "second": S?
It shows {"hour": 2, "minute": 21}
